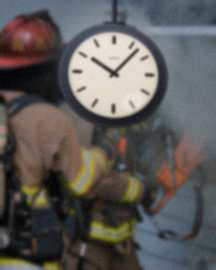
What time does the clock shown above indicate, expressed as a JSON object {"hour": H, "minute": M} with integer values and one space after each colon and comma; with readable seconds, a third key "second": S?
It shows {"hour": 10, "minute": 7}
